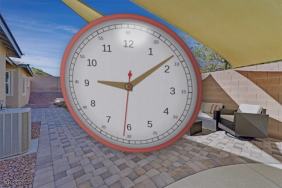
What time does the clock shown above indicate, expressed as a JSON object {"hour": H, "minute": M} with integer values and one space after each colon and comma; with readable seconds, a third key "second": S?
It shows {"hour": 9, "minute": 8, "second": 31}
